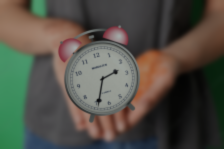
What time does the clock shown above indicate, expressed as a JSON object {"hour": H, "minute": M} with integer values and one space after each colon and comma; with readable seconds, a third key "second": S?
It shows {"hour": 2, "minute": 34}
